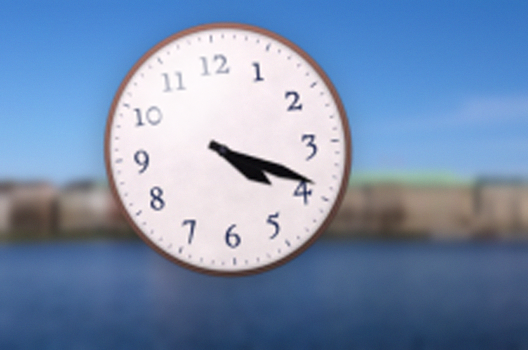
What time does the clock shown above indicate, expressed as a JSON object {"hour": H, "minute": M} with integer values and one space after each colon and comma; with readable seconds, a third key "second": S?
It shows {"hour": 4, "minute": 19}
